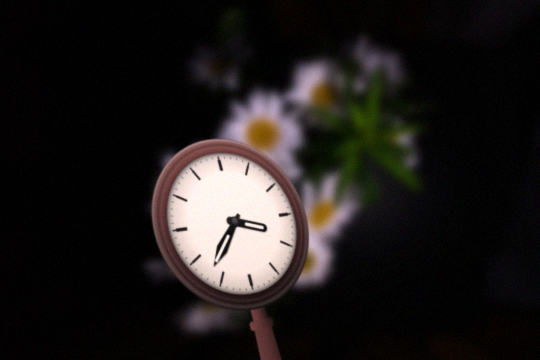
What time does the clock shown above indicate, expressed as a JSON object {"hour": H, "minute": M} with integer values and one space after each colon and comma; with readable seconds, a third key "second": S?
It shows {"hour": 3, "minute": 37}
